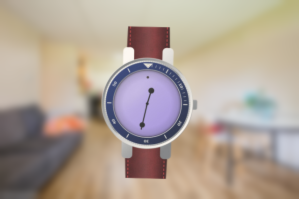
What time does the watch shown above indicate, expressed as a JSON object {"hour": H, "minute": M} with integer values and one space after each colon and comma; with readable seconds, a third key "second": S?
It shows {"hour": 12, "minute": 32}
